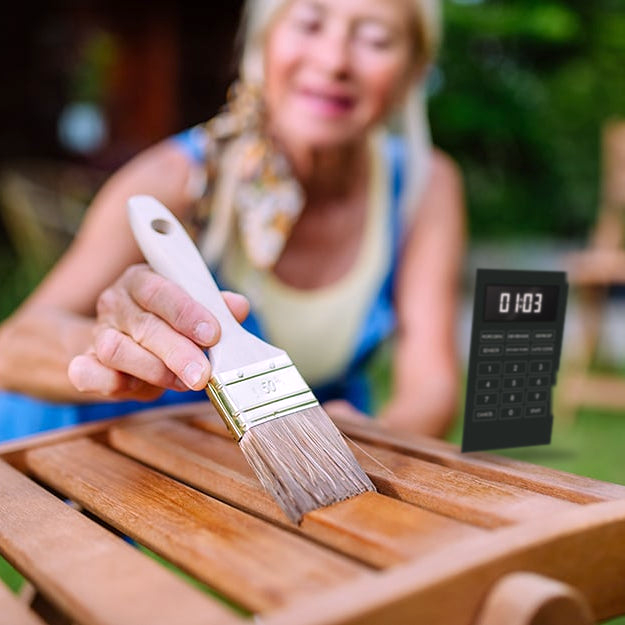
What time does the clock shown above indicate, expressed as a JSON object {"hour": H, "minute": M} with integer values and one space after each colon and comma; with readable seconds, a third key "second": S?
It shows {"hour": 1, "minute": 3}
